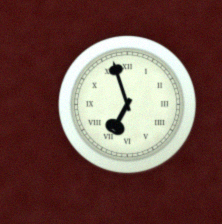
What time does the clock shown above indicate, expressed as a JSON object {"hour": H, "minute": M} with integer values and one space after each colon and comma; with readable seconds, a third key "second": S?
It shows {"hour": 6, "minute": 57}
